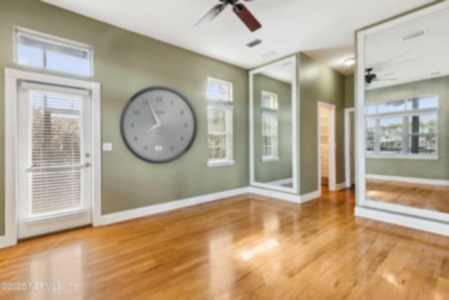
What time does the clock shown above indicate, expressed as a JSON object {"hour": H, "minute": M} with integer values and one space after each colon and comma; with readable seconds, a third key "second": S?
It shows {"hour": 7, "minute": 56}
